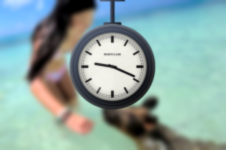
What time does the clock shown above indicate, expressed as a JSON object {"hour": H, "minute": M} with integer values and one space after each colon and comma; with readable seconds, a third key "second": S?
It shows {"hour": 9, "minute": 19}
